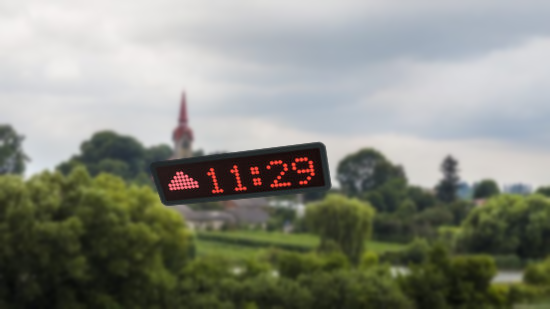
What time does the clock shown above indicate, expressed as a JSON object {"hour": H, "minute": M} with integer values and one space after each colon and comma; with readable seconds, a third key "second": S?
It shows {"hour": 11, "minute": 29}
